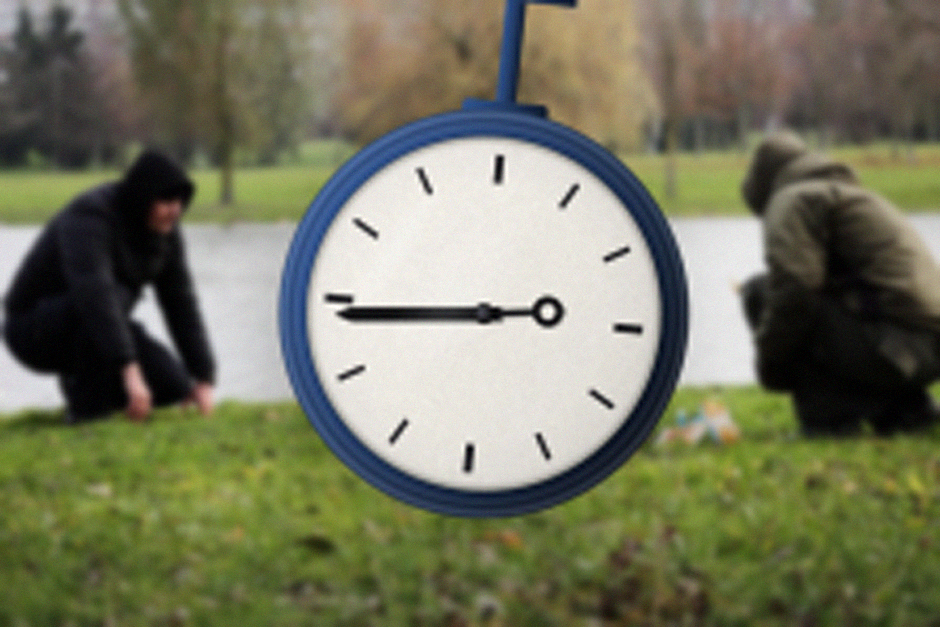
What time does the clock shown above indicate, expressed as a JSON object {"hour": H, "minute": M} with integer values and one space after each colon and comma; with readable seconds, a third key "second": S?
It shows {"hour": 2, "minute": 44}
